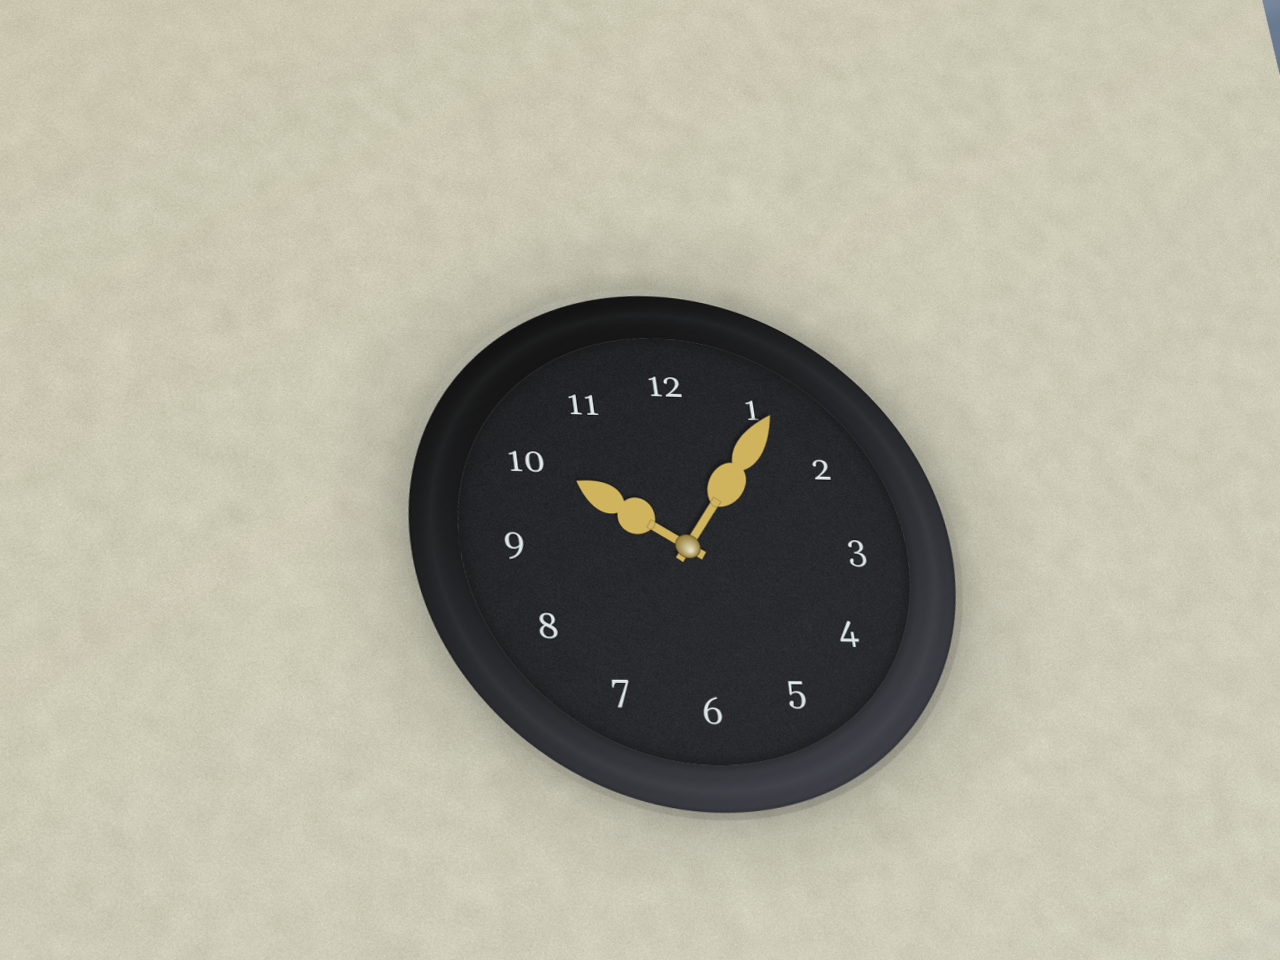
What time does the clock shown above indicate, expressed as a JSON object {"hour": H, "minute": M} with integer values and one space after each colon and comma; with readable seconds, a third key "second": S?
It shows {"hour": 10, "minute": 6}
